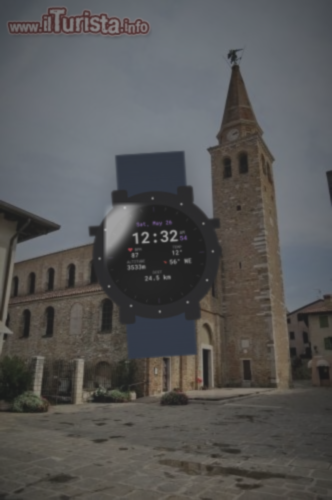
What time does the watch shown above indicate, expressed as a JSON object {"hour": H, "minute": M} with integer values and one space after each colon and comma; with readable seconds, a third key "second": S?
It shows {"hour": 12, "minute": 32}
